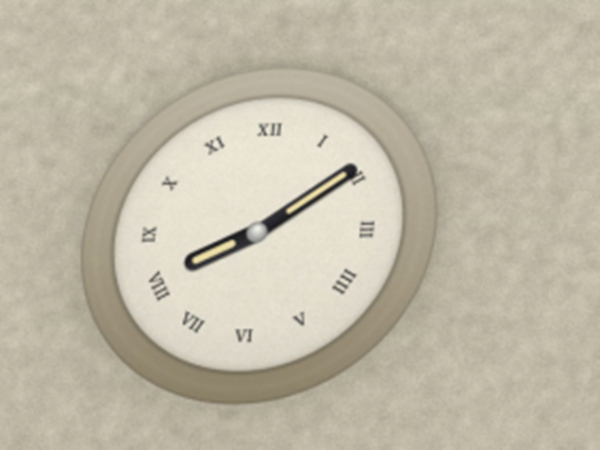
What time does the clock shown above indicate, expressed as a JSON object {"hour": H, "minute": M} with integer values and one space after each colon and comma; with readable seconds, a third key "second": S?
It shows {"hour": 8, "minute": 9}
